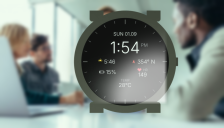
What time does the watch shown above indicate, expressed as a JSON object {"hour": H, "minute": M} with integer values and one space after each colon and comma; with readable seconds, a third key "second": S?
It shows {"hour": 1, "minute": 54}
